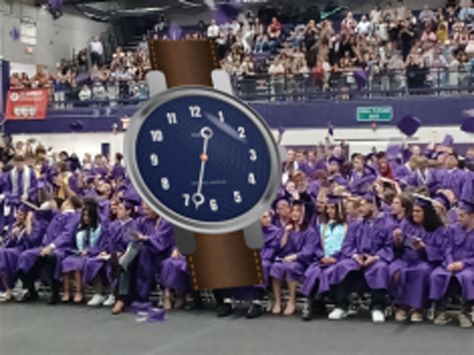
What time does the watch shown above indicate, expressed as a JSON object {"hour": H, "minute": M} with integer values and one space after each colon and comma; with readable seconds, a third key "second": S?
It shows {"hour": 12, "minute": 33}
